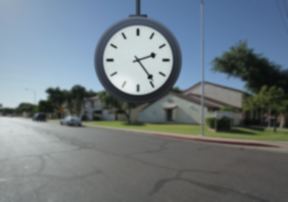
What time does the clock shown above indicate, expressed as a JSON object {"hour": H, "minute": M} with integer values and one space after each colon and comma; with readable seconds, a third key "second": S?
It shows {"hour": 2, "minute": 24}
